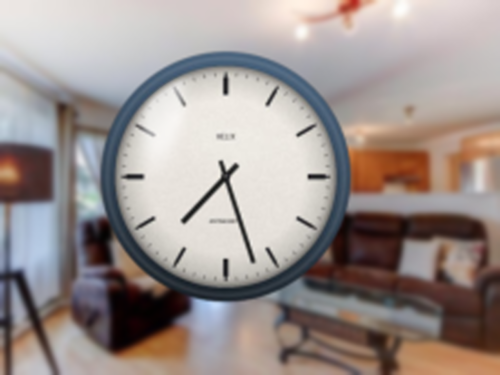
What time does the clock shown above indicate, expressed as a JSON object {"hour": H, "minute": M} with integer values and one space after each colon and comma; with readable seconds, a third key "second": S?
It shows {"hour": 7, "minute": 27}
